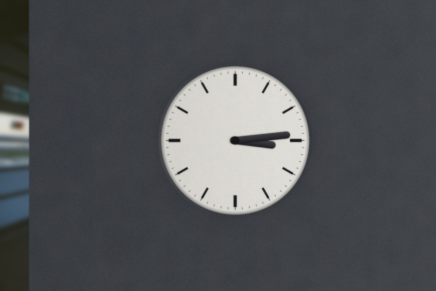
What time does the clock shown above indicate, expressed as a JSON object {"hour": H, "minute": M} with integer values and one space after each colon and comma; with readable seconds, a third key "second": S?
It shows {"hour": 3, "minute": 14}
